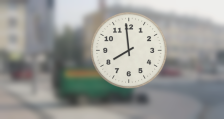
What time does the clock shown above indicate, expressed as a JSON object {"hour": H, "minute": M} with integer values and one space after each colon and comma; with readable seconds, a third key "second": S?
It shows {"hour": 7, "minute": 59}
